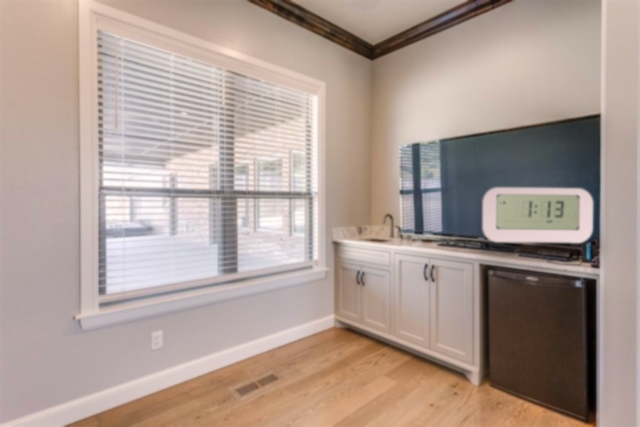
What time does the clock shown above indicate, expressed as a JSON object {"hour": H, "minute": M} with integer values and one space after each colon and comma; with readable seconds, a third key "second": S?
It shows {"hour": 1, "minute": 13}
